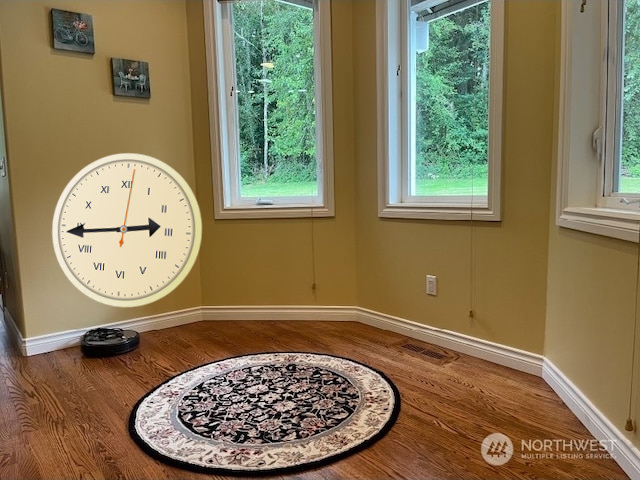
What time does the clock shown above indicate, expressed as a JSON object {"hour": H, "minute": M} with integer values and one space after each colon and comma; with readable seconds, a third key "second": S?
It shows {"hour": 2, "minute": 44, "second": 1}
